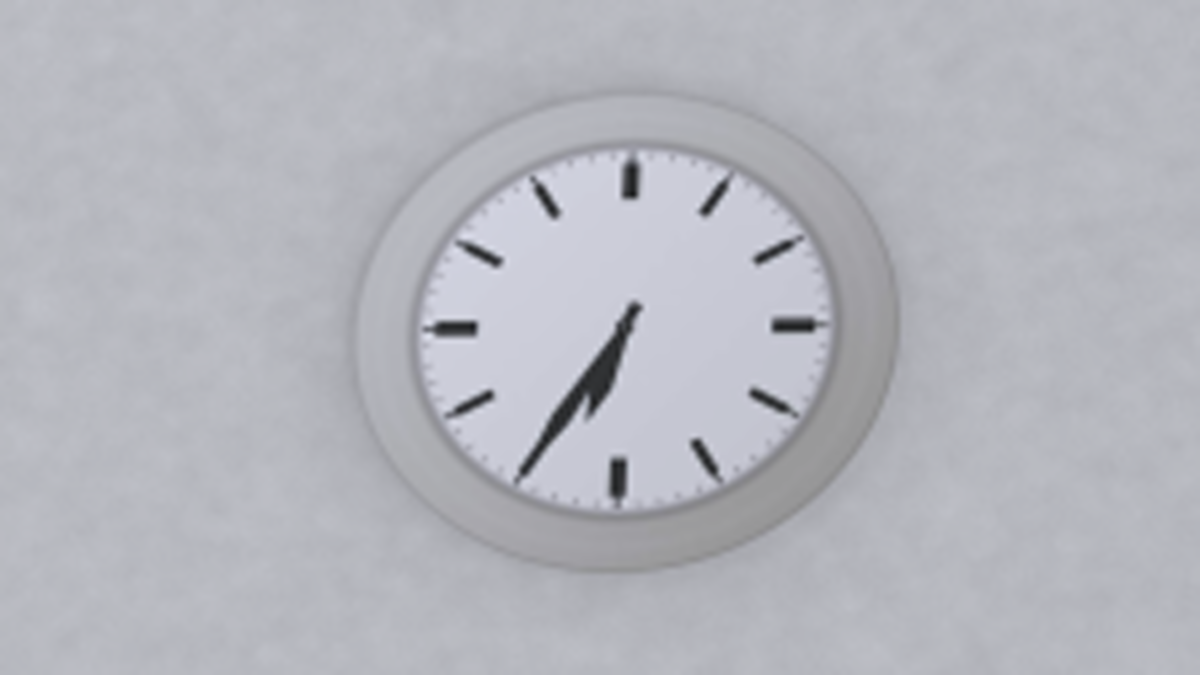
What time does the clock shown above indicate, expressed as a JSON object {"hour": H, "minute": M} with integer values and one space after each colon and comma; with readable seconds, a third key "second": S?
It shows {"hour": 6, "minute": 35}
